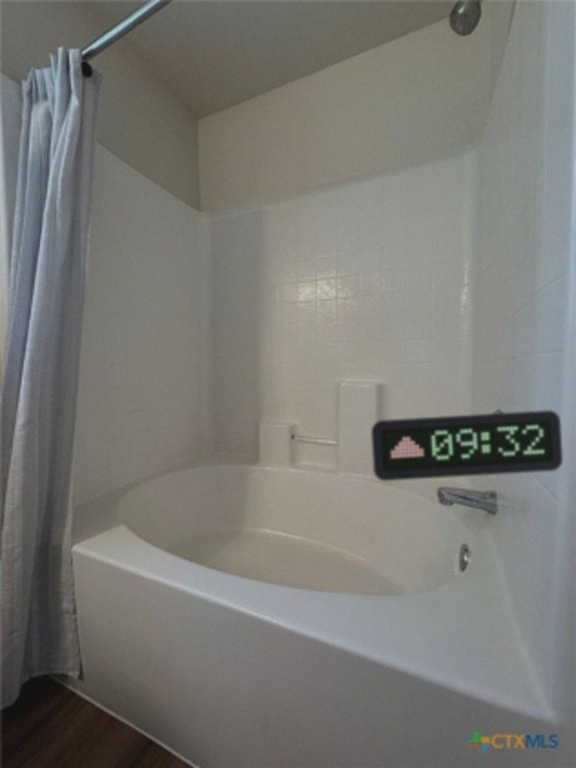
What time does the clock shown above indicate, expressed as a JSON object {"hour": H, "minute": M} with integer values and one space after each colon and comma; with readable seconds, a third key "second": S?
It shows {"hour": 9, "minute": 32}
